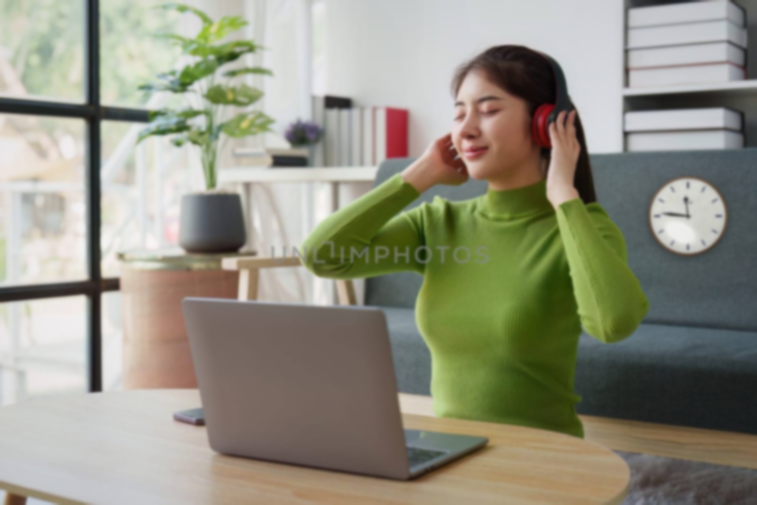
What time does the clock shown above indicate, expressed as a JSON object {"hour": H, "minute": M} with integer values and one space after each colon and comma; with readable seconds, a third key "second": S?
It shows {"hour": 11, "minute": 46}
